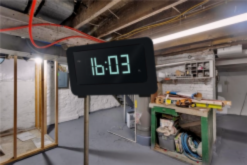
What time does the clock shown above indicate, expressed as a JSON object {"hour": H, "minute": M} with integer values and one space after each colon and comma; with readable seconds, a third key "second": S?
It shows {"hour": 16, "minute": 3}
